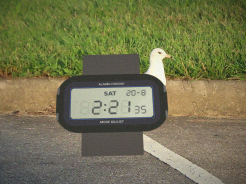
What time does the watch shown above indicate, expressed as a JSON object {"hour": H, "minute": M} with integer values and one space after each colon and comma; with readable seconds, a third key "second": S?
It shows {"hour": 2, "minute": 21, "second": 35}
